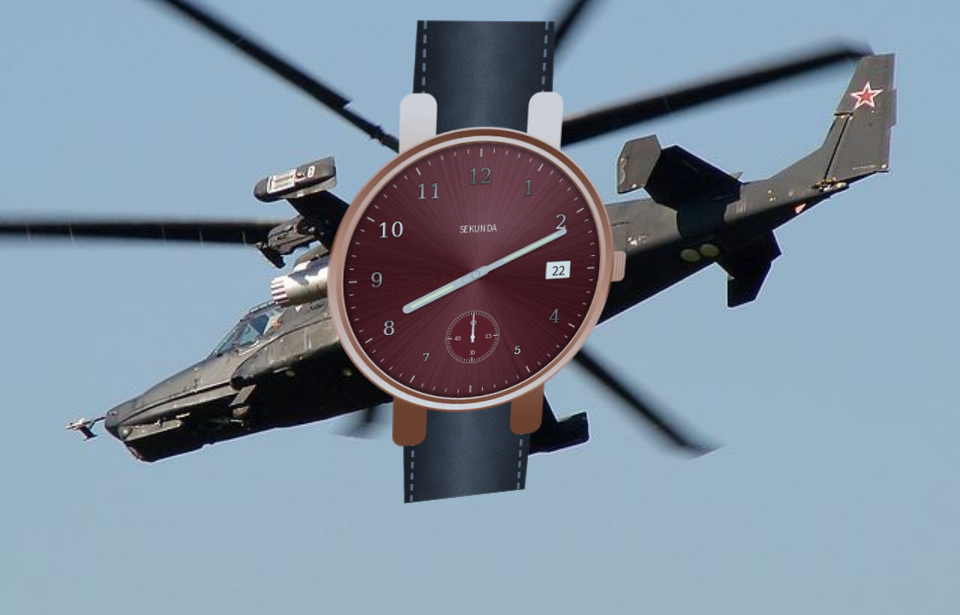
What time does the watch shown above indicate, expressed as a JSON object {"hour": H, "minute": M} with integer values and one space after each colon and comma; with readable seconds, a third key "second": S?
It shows {"hour": 8, "minute": 11}
